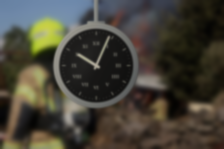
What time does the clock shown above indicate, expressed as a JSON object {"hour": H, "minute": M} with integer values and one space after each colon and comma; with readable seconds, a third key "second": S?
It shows {"hour": 10, "minute": 4}
